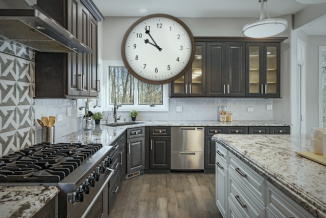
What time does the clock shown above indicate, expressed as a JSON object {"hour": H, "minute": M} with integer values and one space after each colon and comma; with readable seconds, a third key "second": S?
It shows {"hour": 9, "minute": 54}
